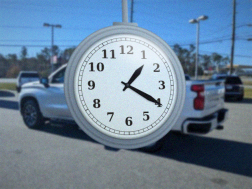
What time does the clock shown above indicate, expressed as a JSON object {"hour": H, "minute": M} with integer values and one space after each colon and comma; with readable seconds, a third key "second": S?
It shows {"hour": 1, "minute": 20}
